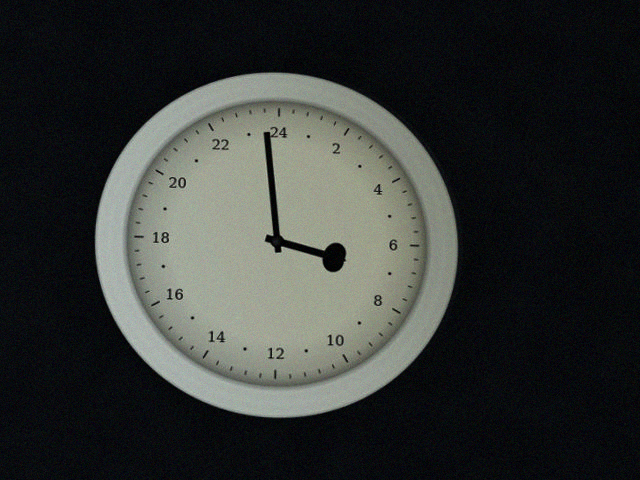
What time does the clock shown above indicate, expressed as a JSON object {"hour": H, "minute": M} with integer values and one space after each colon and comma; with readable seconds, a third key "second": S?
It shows {"hour": 6, "minute": 59}
